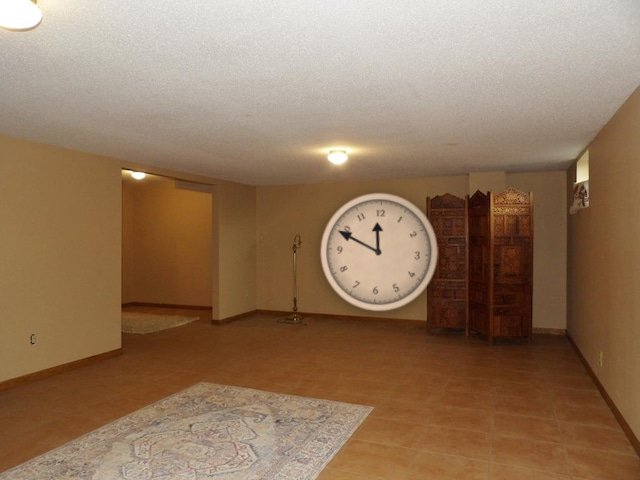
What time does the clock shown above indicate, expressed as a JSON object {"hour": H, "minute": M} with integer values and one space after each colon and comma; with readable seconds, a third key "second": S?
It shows {"hour": 11, "minute": 49}
